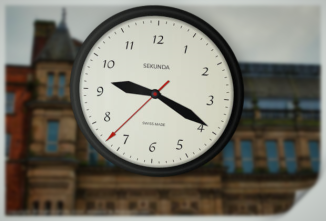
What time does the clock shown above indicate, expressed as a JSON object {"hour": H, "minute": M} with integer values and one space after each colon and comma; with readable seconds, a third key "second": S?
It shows {"hour": 9, "minute": 19, "second": 37}
